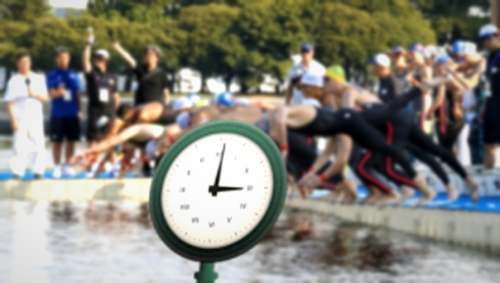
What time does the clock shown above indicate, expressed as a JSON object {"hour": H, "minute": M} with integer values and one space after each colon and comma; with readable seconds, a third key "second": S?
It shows {"hour": 3, "minute": 1}
